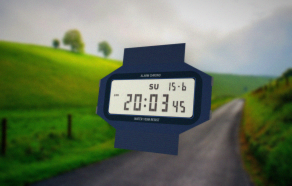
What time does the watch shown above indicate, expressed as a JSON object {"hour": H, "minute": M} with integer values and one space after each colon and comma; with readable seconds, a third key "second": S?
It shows {"hour": 20, "minute": 3, "second": 45}
